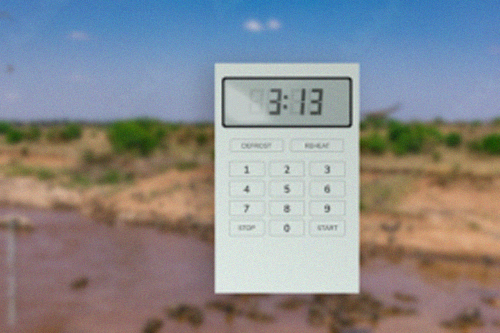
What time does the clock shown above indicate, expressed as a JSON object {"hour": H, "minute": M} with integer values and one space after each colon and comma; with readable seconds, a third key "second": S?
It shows {"hour": 3, "minute": 13}
